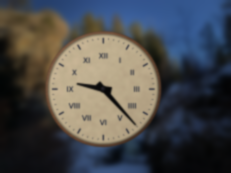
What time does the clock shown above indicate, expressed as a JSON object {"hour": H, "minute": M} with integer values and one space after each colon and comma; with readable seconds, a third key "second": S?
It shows {"hour": 9, "minute": 23}
